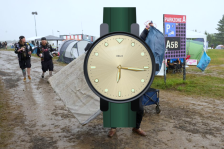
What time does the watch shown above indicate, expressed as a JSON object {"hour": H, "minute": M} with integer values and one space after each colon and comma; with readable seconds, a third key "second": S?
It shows {"hour": 6, "minute": 16}
